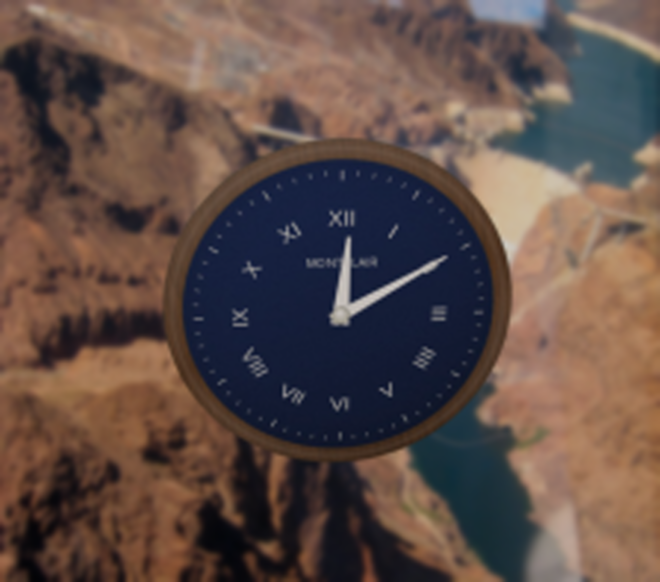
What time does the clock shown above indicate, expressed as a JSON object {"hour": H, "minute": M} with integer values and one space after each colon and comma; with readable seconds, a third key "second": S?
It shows {"hour": 12, "minute": 10}
